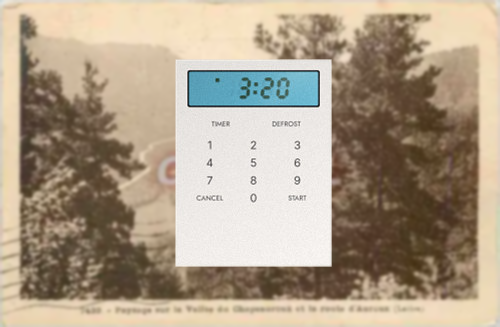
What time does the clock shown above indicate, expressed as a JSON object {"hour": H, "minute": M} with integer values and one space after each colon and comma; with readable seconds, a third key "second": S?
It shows {"hour": 3, "minute": 20}
